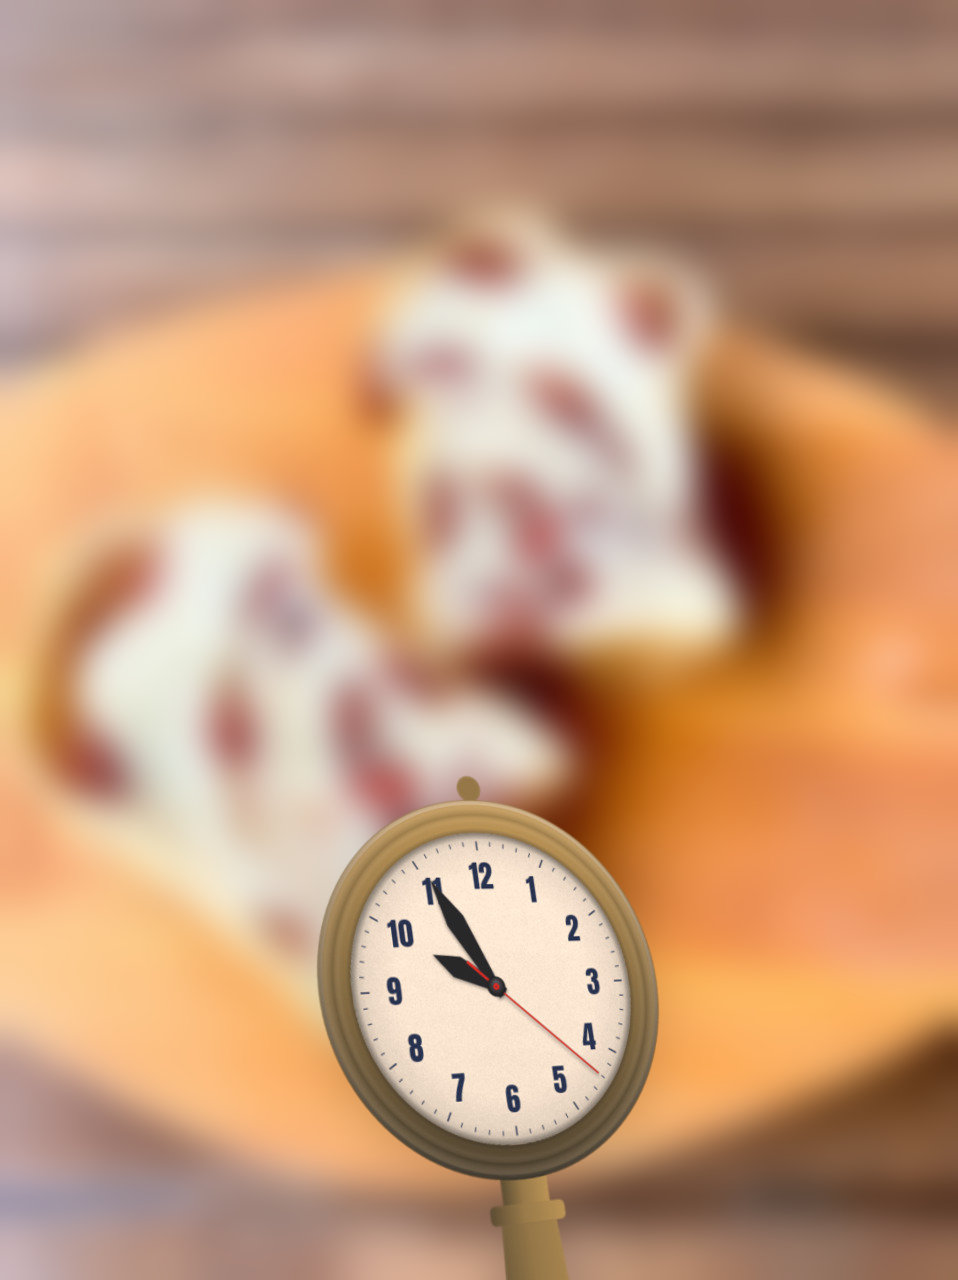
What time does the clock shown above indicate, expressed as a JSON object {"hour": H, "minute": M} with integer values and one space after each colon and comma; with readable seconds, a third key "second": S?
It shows {"hour": 9, "minute": 55, "second": 22}
